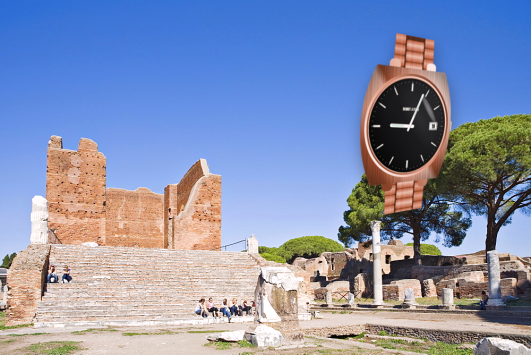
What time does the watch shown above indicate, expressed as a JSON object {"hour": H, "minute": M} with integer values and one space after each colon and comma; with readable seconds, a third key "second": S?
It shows {"hour": 9, "minute": 4}
